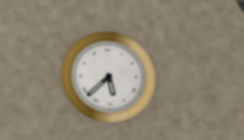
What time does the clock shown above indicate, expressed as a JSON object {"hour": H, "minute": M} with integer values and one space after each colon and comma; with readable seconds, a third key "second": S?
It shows {"hour": 5, "minute": 38}
